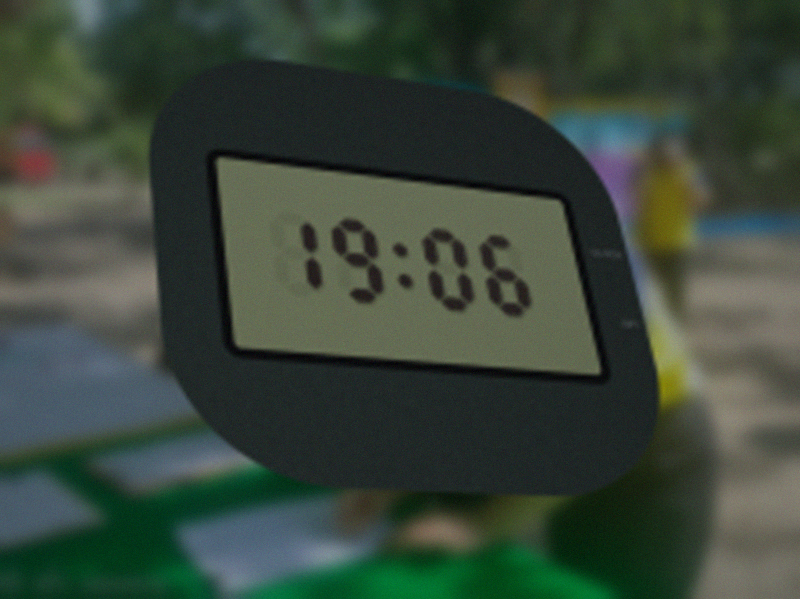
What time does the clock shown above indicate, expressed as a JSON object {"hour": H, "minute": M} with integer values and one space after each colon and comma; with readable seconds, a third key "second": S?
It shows {"hour": 19, "minute": 6}
